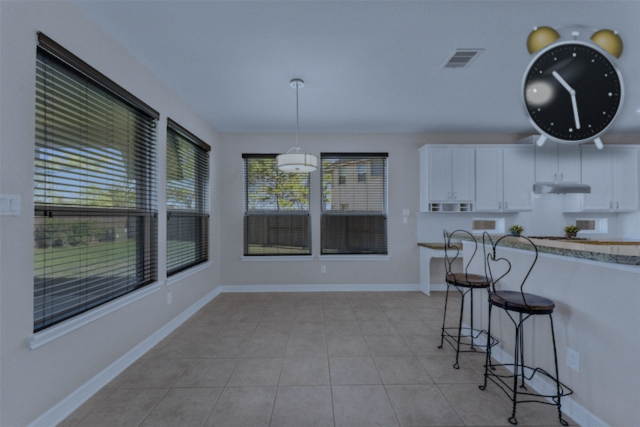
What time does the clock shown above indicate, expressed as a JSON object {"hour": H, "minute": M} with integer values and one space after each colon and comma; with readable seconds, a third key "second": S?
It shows {"hour": 10, "minute": 28}
